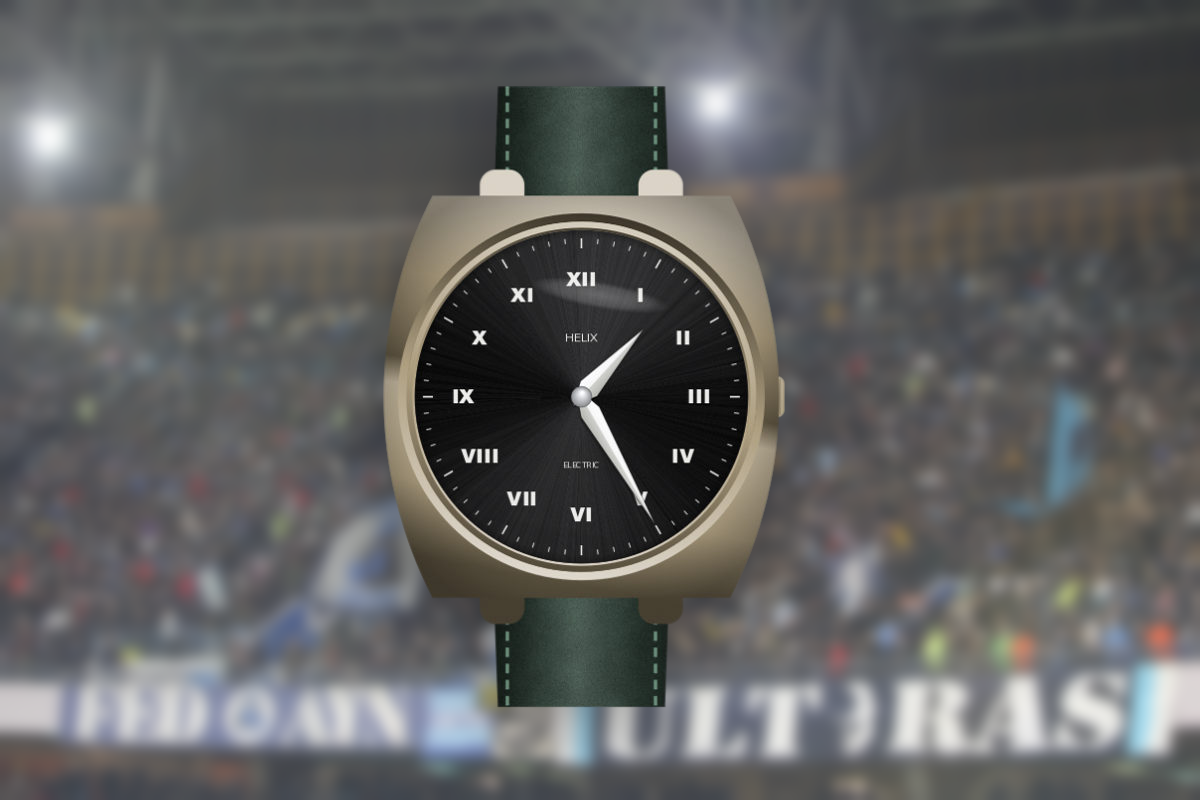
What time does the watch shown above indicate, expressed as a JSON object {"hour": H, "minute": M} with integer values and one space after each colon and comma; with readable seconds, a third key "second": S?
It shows {"hour": 1, "minute": 25}
